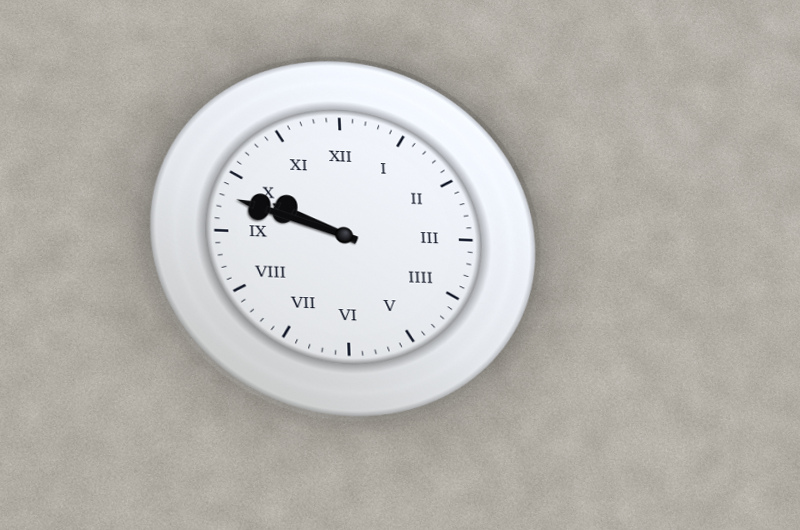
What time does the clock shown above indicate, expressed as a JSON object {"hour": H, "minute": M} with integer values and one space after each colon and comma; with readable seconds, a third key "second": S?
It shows {"hour": 9, "minute": 48}
